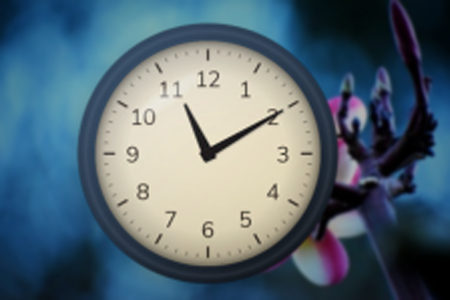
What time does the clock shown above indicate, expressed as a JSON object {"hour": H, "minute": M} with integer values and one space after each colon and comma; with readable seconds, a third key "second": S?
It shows {"hour": 11, "minute": 10}
